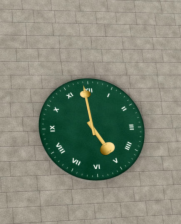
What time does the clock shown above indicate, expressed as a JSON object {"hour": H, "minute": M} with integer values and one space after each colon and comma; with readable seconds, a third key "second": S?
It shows {"hour": 4, "minute": 59}
